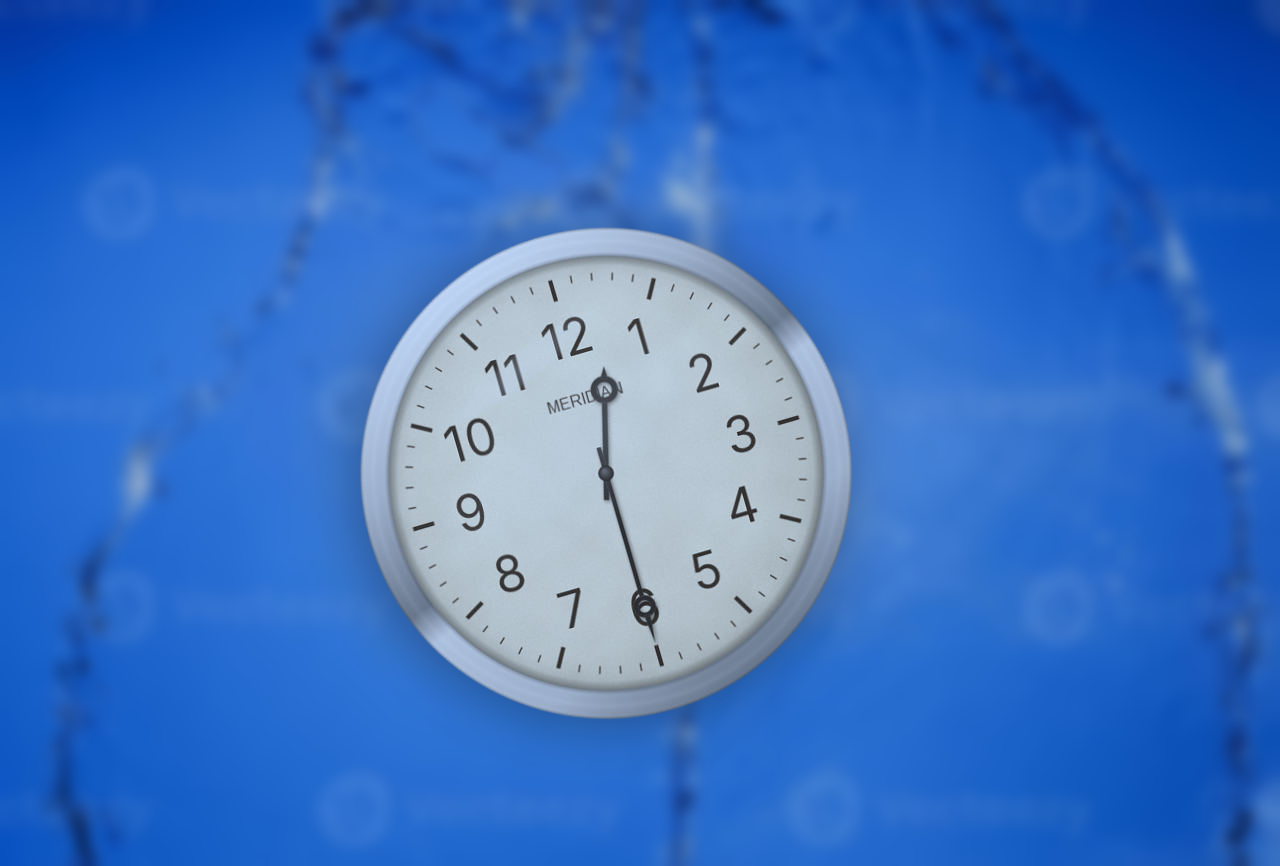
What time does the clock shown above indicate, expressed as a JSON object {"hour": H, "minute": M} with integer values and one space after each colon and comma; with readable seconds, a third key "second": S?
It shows {"hour": 12, "minute": 30}
